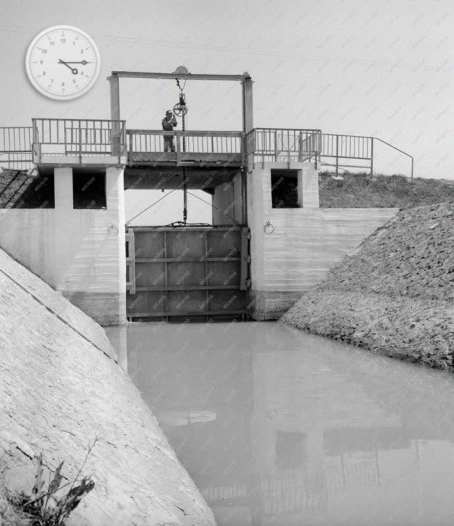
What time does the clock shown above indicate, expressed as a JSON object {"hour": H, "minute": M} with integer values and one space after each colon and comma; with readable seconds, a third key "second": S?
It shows {"hour": 4, "minute": 15}
